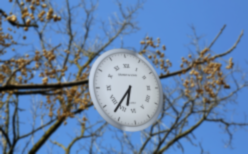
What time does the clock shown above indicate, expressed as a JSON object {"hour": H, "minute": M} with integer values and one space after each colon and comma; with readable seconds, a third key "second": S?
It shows {"hour": 6, "minute": 37}
